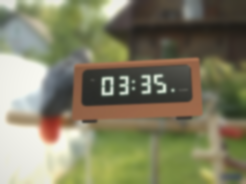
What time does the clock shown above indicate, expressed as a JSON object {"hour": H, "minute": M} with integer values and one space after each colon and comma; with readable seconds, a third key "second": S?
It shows {"hour": 3, "minute": 35}
